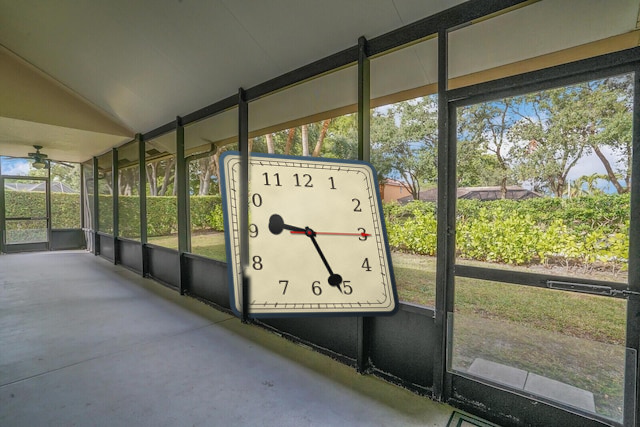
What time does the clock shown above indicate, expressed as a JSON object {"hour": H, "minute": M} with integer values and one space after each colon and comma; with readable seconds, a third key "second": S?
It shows {"hour": 9, "minute": 26, "second": 15}
